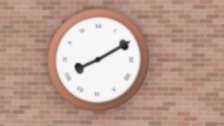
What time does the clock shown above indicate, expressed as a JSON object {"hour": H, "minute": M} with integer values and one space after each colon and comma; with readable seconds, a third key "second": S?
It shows {"hour": 8, "minute": 10}
